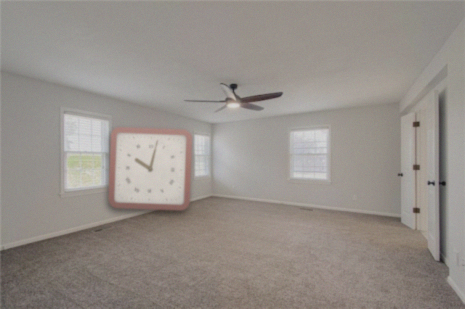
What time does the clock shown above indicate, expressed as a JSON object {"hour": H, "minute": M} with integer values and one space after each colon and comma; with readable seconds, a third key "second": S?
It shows {"hour": 10, "minute": 2}
